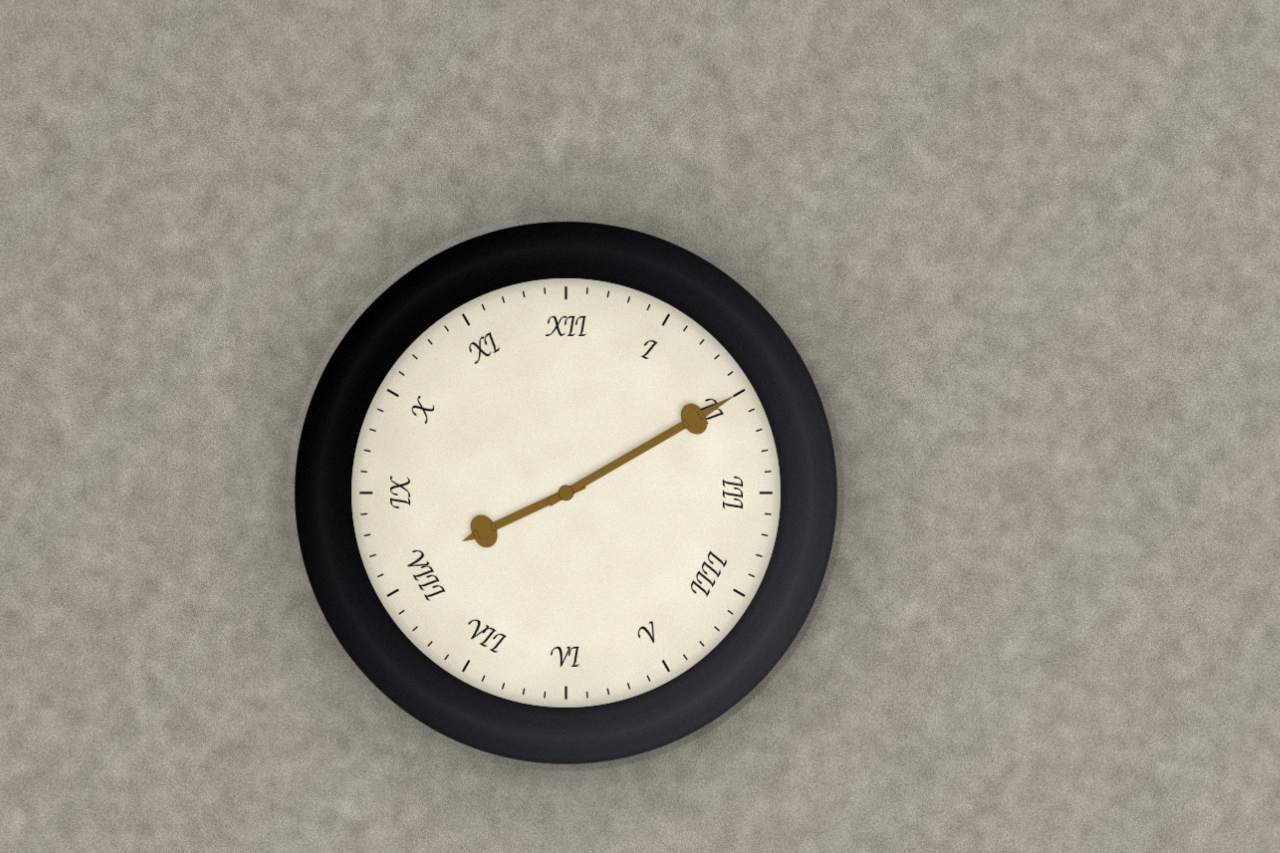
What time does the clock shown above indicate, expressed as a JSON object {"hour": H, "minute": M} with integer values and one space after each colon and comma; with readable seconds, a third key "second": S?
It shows {"hour": 8, "minute": 10}
